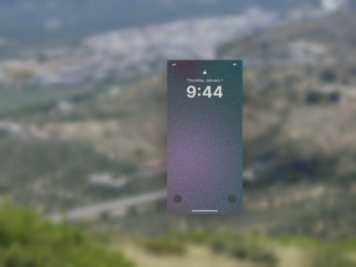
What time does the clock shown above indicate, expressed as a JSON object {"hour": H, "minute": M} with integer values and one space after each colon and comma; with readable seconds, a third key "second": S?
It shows {"hour": 9, "minute": 44}
